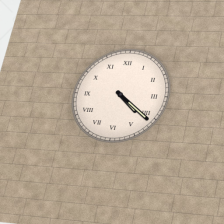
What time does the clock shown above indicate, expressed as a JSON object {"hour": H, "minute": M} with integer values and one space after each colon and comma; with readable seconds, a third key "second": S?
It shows {"hour": 4, "minute": 21}
